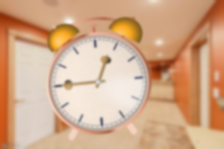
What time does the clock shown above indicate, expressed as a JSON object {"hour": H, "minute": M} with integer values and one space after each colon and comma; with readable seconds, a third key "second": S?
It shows {"hour": 12, "minute": 45}
